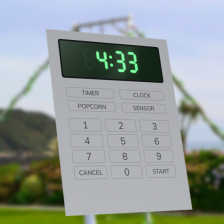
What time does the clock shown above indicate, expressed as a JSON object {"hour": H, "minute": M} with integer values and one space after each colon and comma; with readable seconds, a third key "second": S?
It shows {"hour": 4, "minute": 33}
